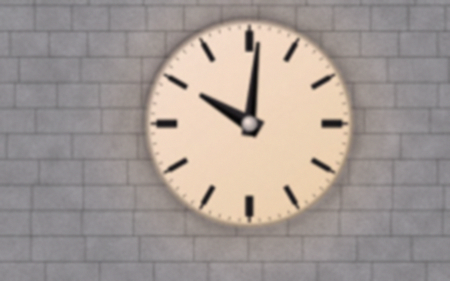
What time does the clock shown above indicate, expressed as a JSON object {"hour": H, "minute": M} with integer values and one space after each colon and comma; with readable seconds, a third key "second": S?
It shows {"hour": 10, "minute": 1}
